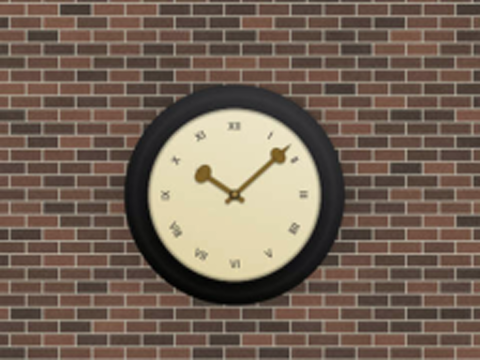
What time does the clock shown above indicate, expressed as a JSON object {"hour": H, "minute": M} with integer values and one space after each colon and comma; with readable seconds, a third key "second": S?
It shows {"hour": 10, "minute": 8}
